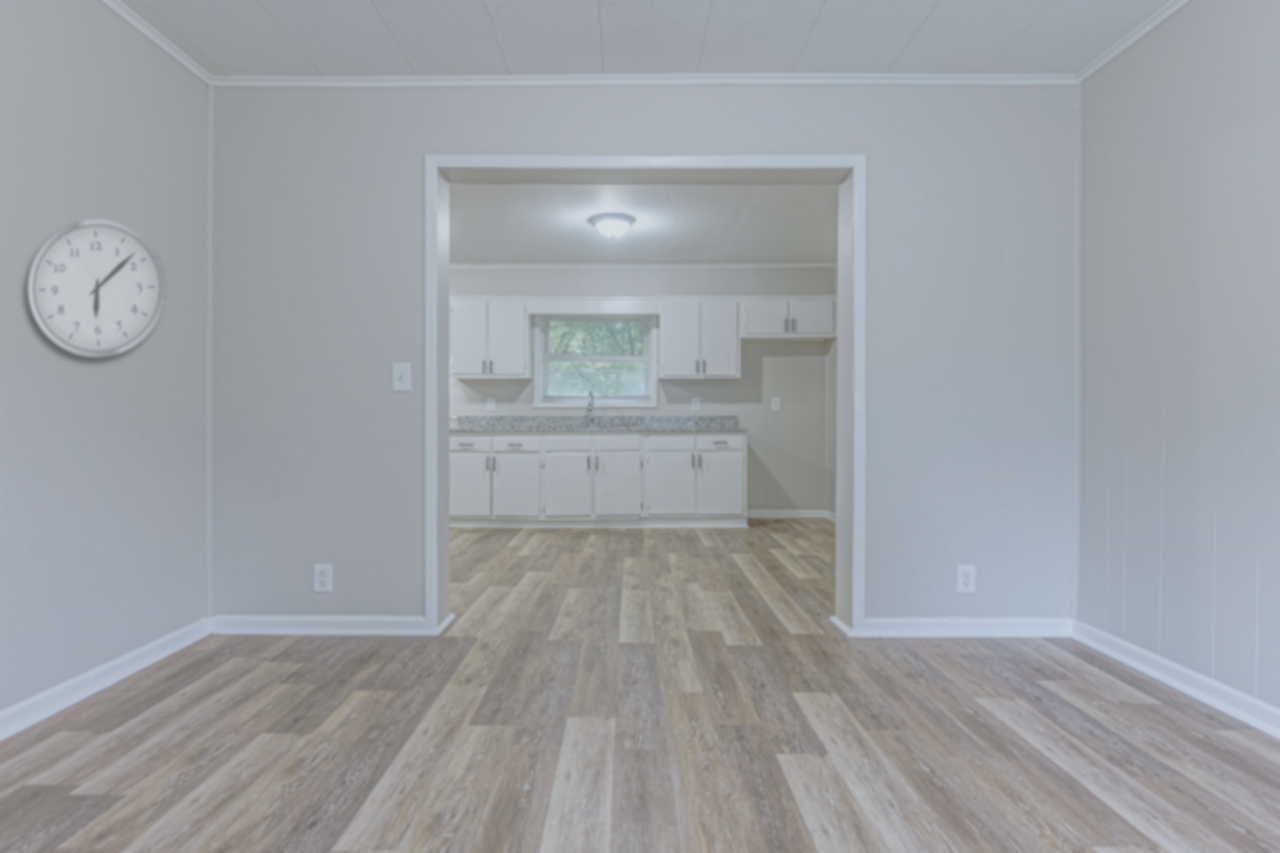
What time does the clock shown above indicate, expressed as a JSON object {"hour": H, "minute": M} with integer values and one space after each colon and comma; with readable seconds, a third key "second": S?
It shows {"hour": 6, "minute": 8}
